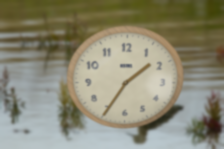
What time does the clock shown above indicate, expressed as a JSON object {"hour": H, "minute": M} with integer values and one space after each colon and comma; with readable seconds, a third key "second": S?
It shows {"hour": 1, "minute": 35}
